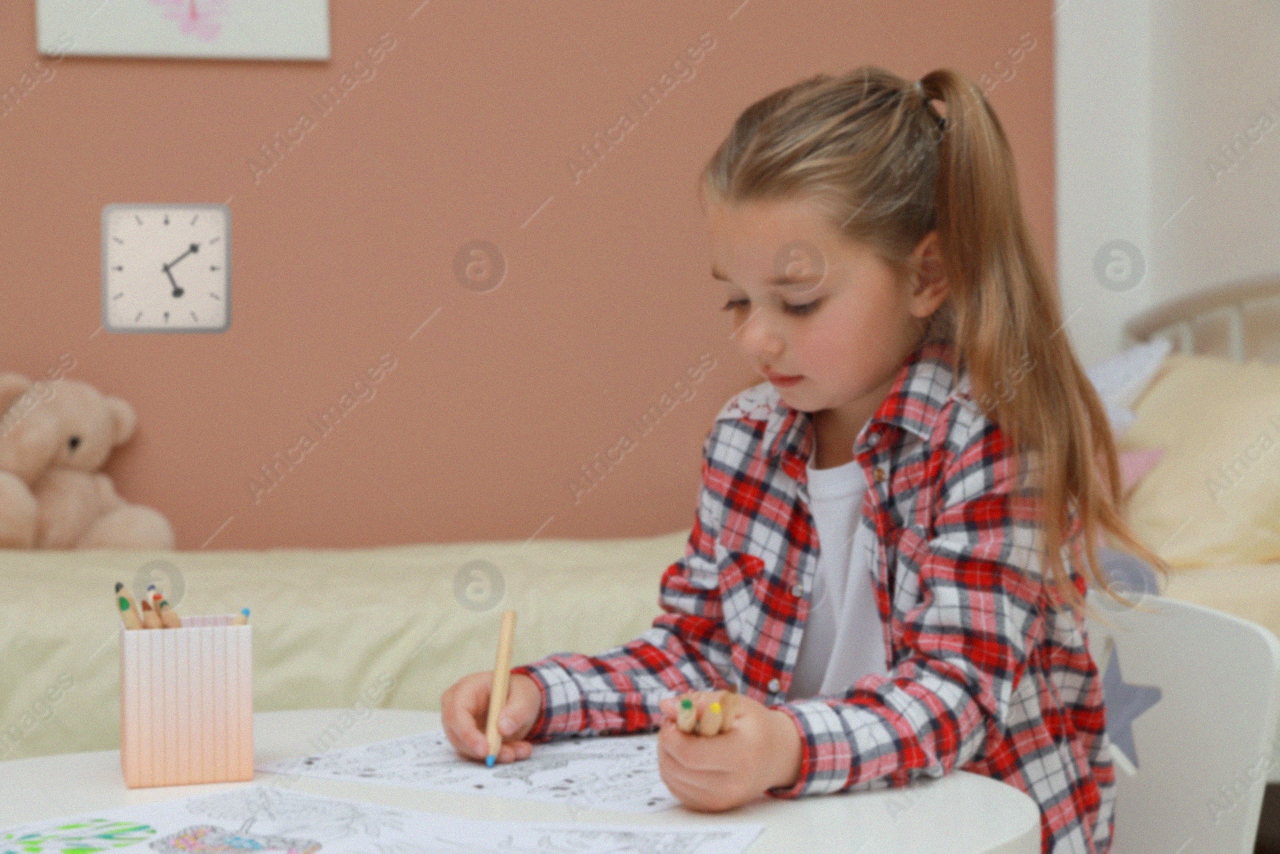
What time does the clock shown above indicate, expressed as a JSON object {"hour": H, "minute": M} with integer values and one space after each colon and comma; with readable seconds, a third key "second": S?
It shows {"hour": 5, "minute": 9}
